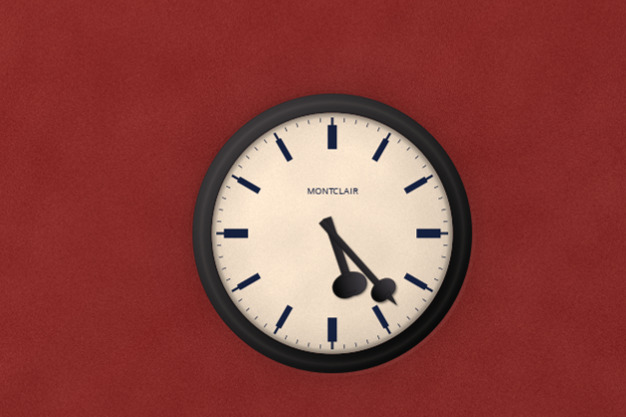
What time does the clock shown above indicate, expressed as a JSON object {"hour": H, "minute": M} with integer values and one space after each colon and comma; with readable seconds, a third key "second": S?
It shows {"hour": 5, "minute": 23}
